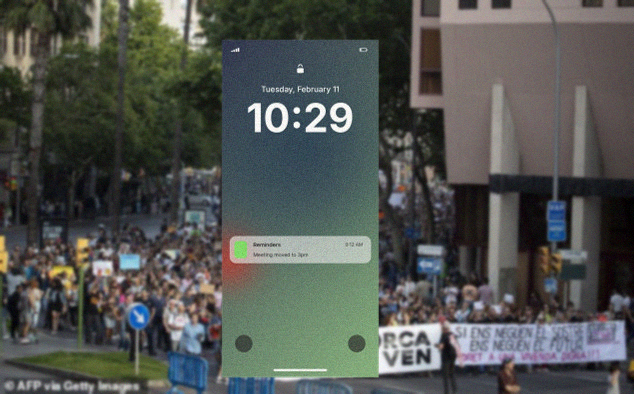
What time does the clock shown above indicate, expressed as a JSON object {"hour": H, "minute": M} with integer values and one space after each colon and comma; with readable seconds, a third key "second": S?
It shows {"hour": 10, "minute": 29}
